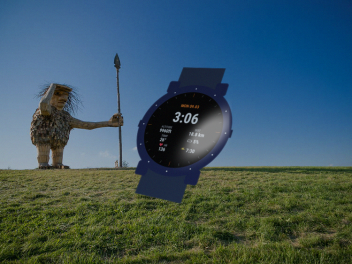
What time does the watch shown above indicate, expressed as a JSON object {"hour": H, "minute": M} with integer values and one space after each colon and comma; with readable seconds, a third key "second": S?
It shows {"hour": 3, "minute": 6}
